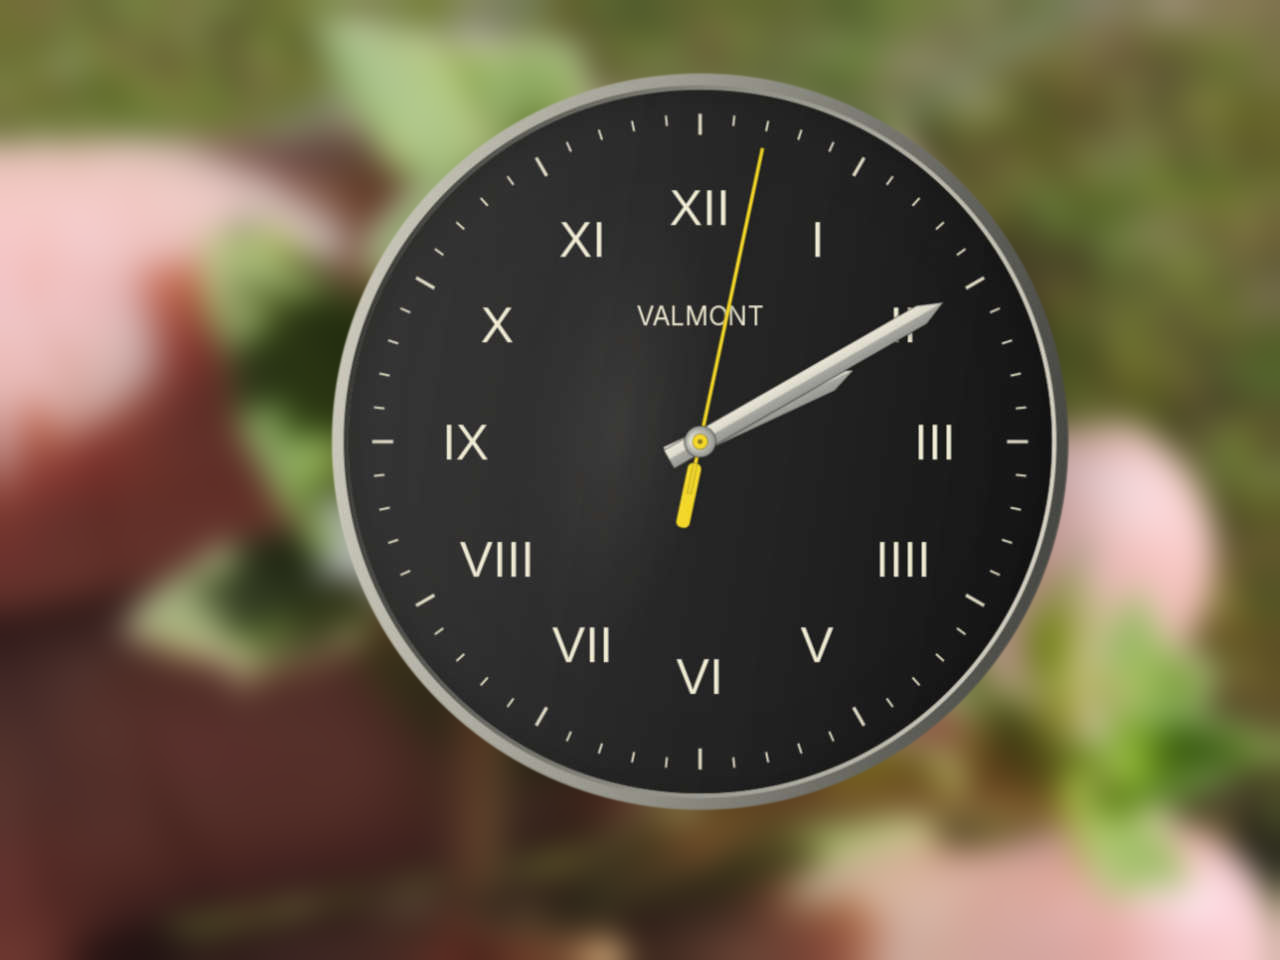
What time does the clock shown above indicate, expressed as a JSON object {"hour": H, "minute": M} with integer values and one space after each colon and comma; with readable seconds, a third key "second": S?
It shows {"hour": 2, "minute": 10, "second": 2}
